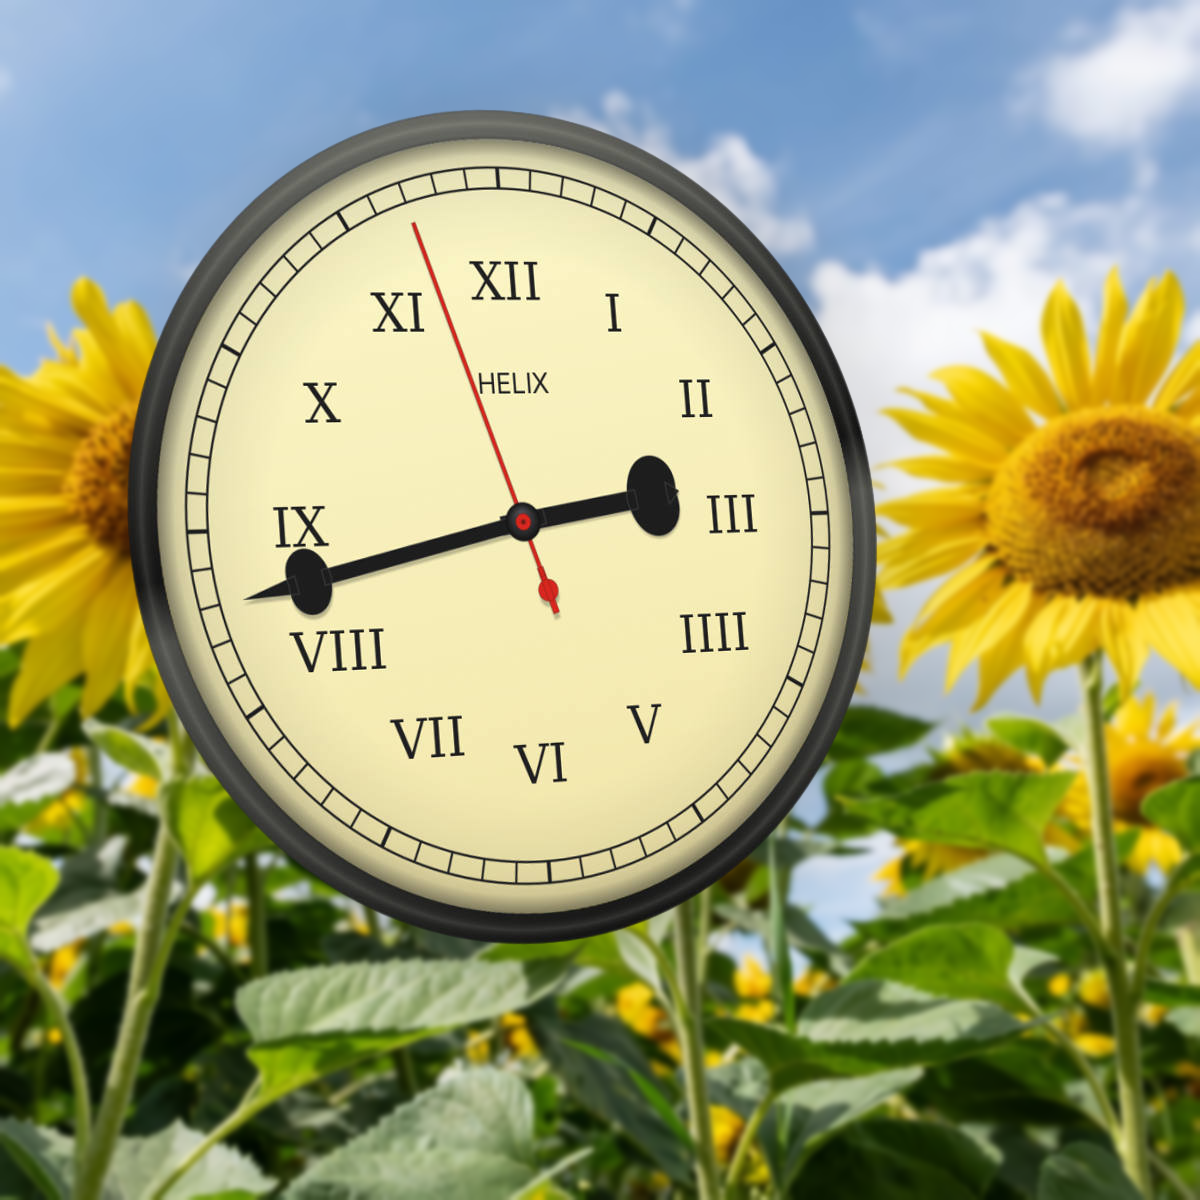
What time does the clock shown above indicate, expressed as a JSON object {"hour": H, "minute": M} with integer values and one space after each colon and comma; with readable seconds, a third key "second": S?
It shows {"hour": 2, "minute": 42, "second": 57}
